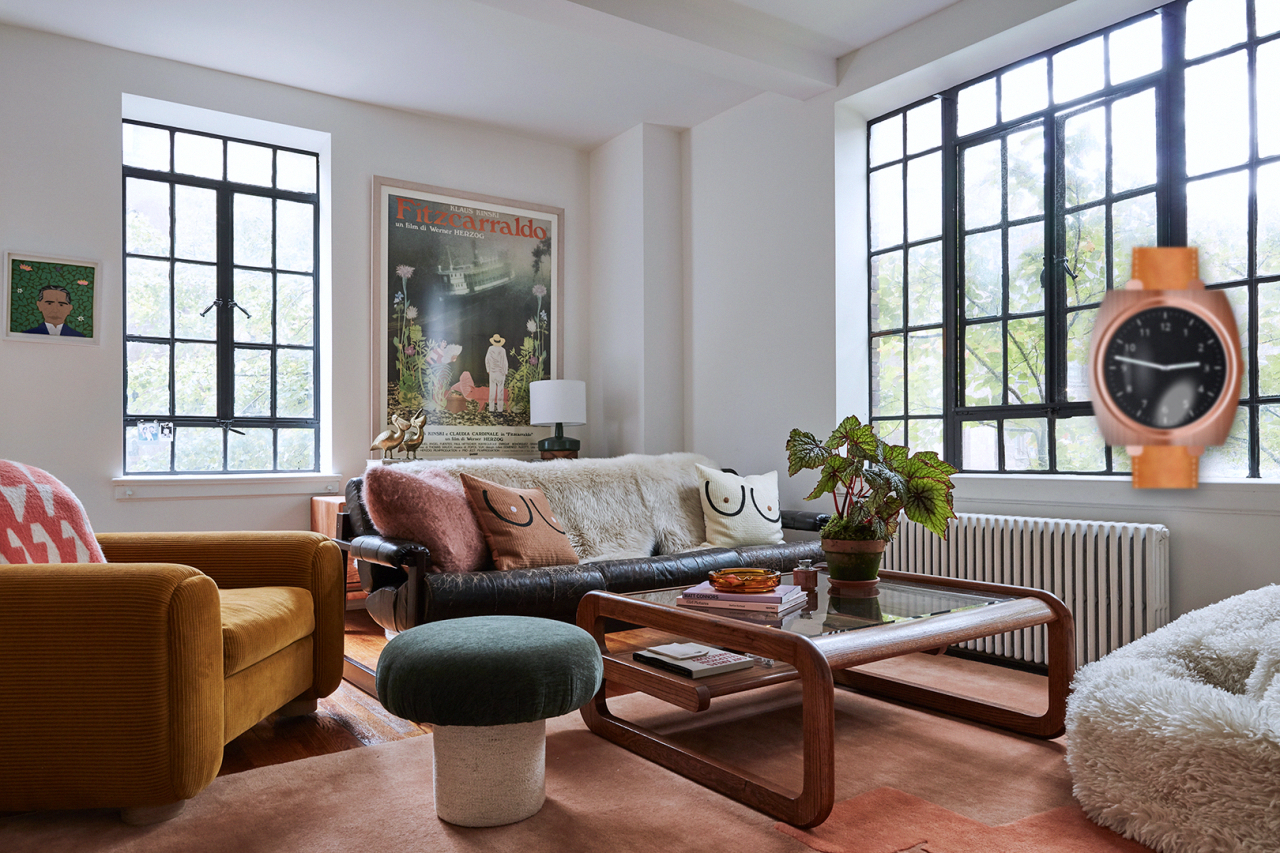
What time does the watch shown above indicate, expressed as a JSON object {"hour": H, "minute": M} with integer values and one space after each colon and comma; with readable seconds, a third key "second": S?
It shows {"hour": 2, "minute": 47}
